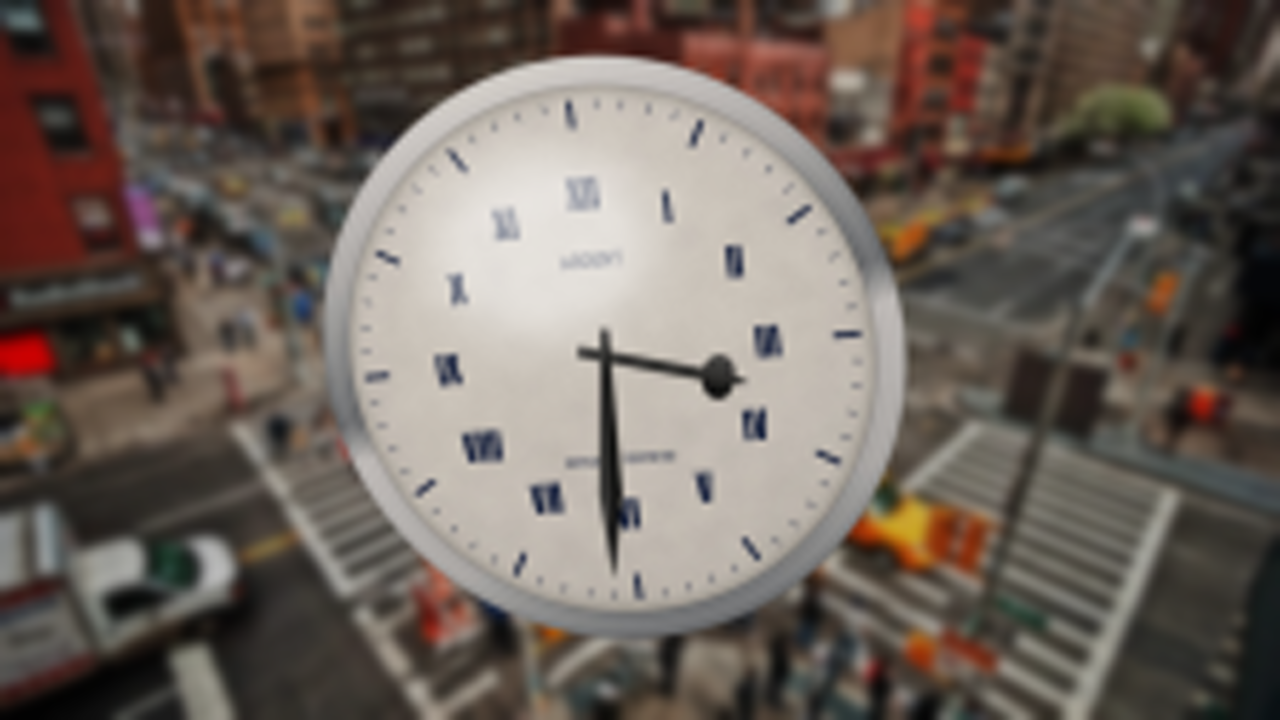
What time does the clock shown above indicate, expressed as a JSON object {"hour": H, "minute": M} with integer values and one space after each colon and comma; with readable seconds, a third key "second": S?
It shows {"hour": 3, "minute": 31}
